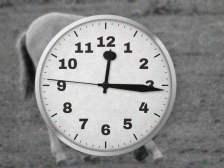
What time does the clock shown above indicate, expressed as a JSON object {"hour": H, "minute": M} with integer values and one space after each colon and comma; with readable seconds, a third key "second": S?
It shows {"hour": 12, "minute": 15, "second": 46}
